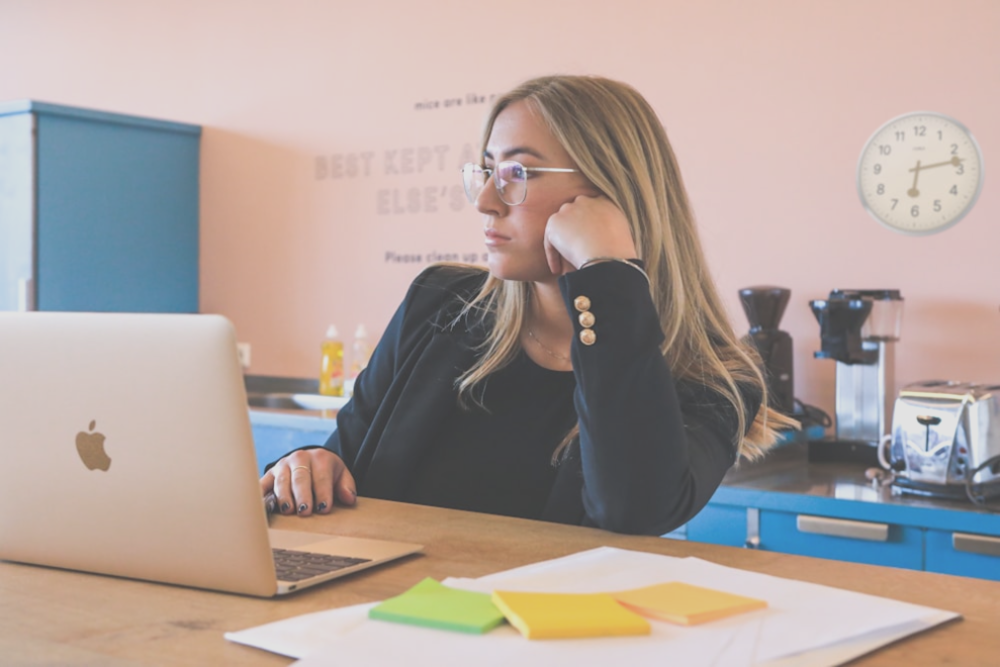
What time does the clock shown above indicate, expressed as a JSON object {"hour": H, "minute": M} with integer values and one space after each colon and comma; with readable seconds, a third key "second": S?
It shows {"hour": 6, "minute": 13}
